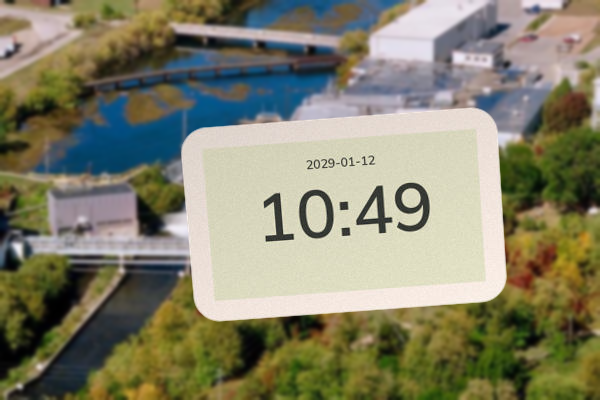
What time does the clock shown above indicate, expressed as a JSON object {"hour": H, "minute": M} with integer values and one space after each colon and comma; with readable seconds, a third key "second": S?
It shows {"hour": 10, "minute": 49}
